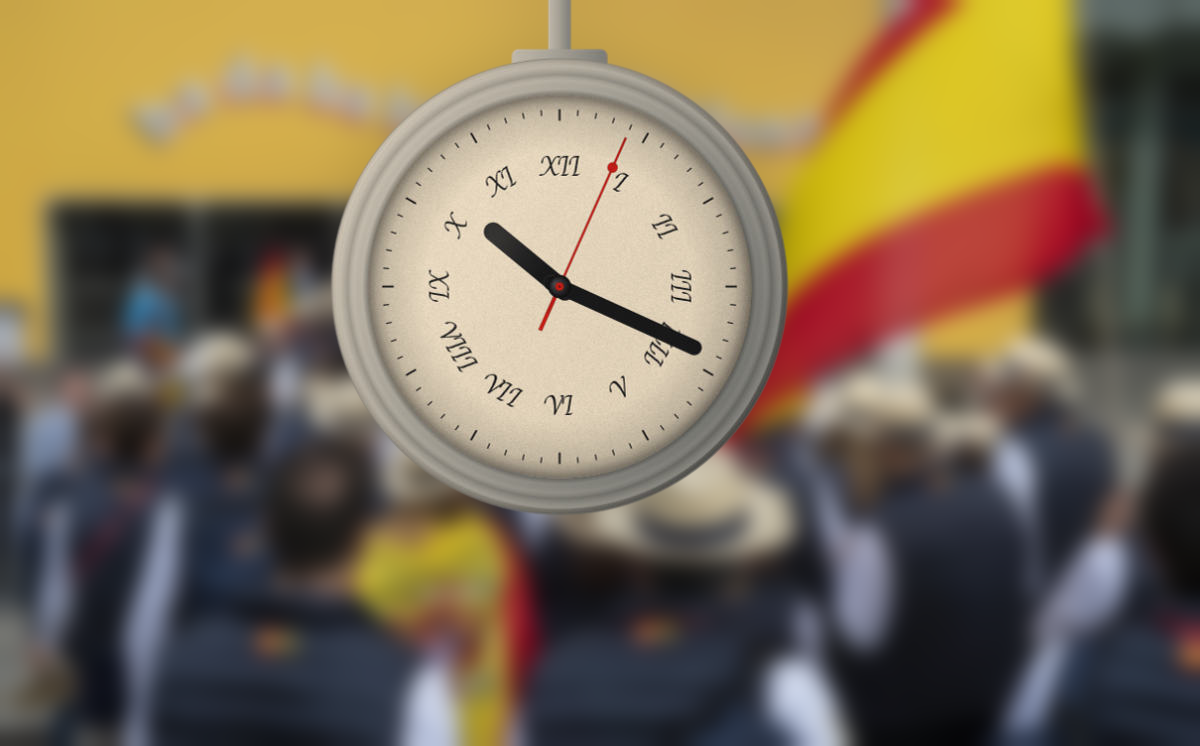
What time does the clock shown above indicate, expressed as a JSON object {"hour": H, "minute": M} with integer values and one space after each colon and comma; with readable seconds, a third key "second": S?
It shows {"hour": 10, "minute": 19, "second": 4}
